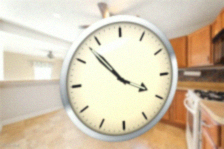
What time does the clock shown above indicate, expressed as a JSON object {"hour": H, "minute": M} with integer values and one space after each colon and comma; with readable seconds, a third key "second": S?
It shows {"hour": 3, "minute": 53}
